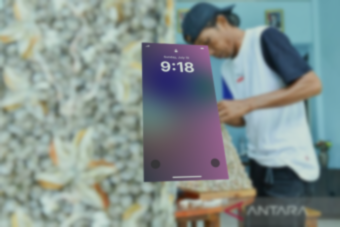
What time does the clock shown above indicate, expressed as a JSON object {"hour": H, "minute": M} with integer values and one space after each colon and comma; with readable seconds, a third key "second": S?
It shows {"hour": 9, "minute": 18}
